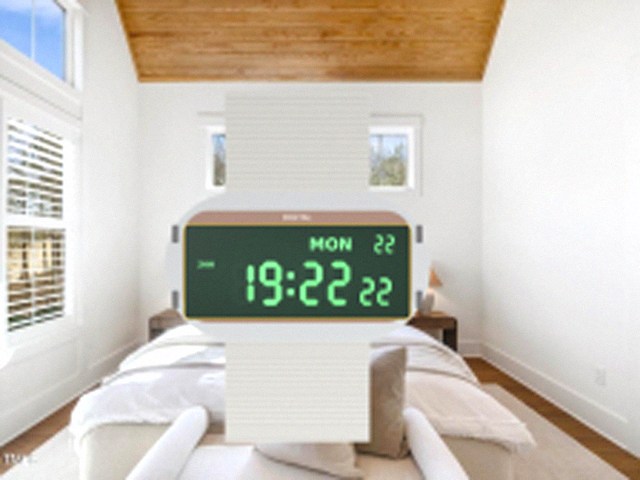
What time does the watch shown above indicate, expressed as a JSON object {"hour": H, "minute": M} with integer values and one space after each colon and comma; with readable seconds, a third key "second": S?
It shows {"hour": 19, "minute": 22, "second": 22}
